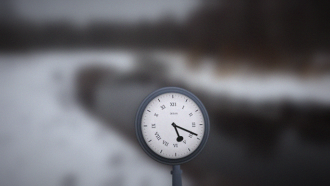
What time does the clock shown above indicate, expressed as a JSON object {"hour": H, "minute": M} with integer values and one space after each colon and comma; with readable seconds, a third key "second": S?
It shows {"hour": 5, "minute": 19}
